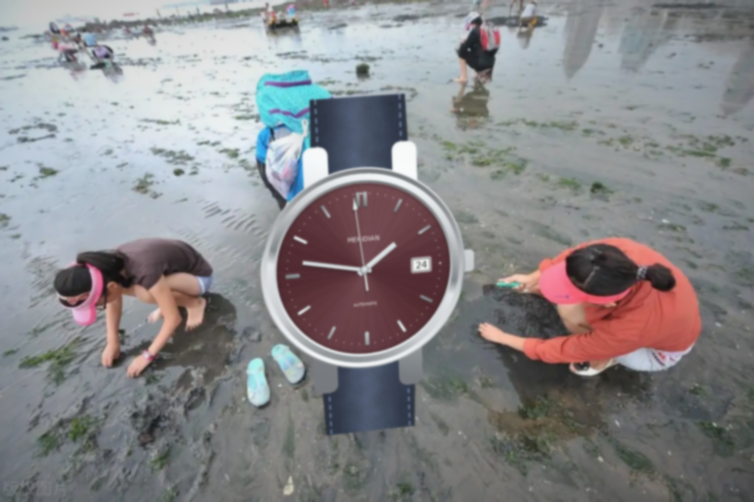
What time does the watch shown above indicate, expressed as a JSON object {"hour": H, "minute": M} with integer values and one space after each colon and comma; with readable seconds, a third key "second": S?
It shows {"hour": 1, "minute": 46, "second": 59}
